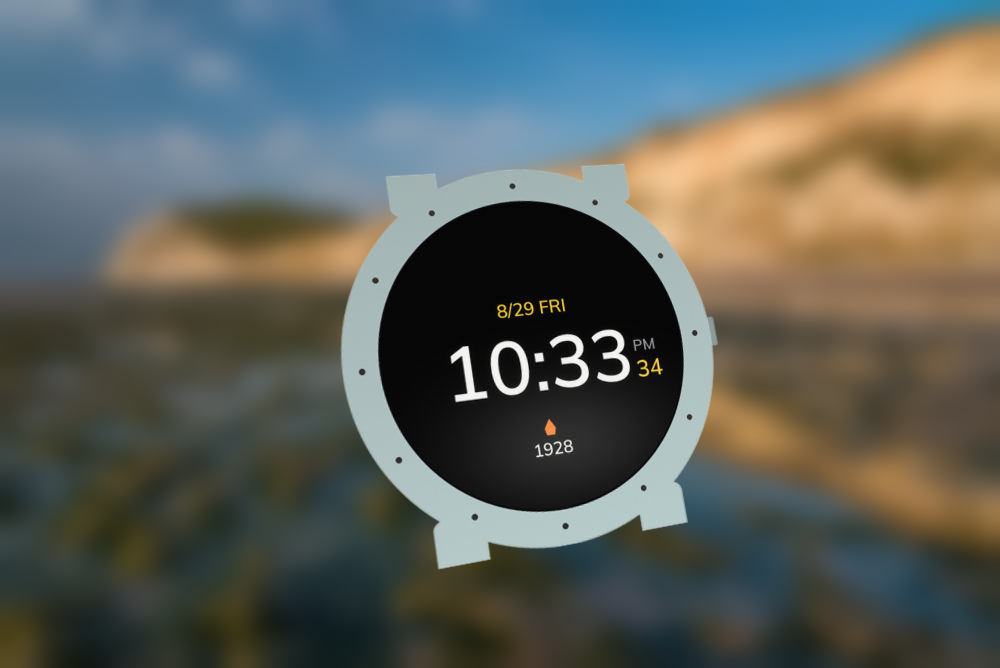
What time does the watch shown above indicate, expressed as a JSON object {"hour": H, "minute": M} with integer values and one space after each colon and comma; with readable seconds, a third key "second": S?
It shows {"hour": 10, "minute": 33, "second": 34}
